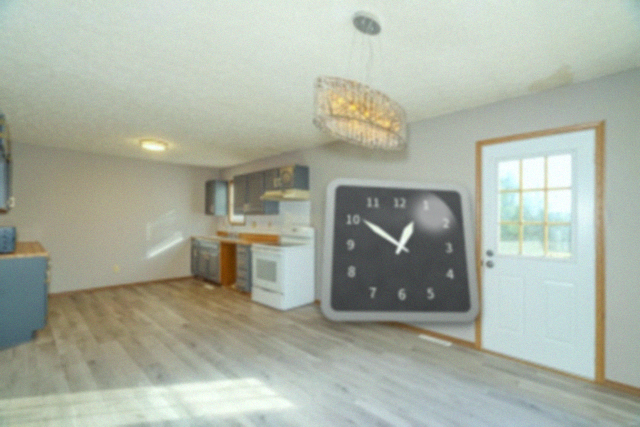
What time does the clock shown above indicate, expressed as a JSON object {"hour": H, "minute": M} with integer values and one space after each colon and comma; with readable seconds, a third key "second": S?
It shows {"hour": 12, "minute": 51}
